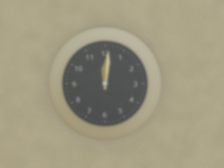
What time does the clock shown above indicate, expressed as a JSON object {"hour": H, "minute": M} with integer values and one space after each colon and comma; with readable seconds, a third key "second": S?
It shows {"hour": 12, "minute": 1}
